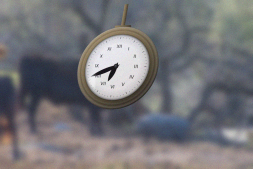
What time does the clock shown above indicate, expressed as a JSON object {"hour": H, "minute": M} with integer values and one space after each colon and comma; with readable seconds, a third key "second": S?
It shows {"hour": 6, "minute": 41}
